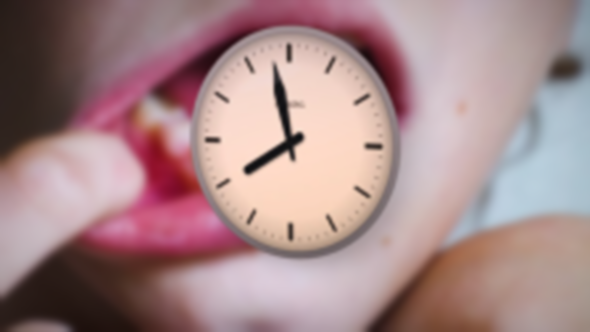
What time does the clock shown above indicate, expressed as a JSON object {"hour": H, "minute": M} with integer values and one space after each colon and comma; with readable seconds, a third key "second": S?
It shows {"hour": 7, "minute": 58}
